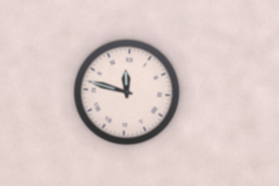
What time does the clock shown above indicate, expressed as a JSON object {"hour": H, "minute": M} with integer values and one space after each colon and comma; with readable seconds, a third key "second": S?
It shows {"hour": 11, "minute": 47}
